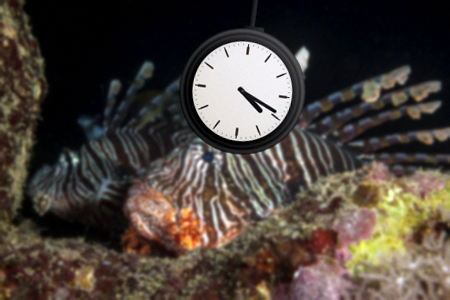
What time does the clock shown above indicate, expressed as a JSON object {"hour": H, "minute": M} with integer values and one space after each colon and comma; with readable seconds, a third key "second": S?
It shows {"hour": 4, "minute": 19}
